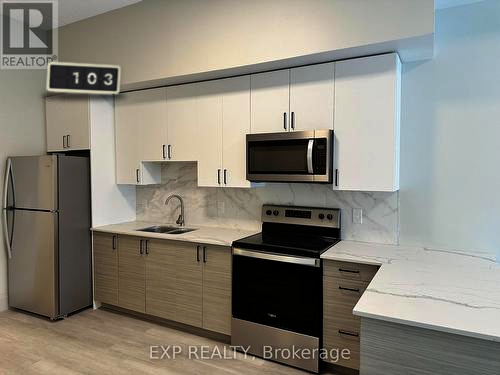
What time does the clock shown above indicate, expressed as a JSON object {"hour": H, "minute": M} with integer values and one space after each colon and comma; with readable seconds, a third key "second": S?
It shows {"hour": 1, "minute": 3}
